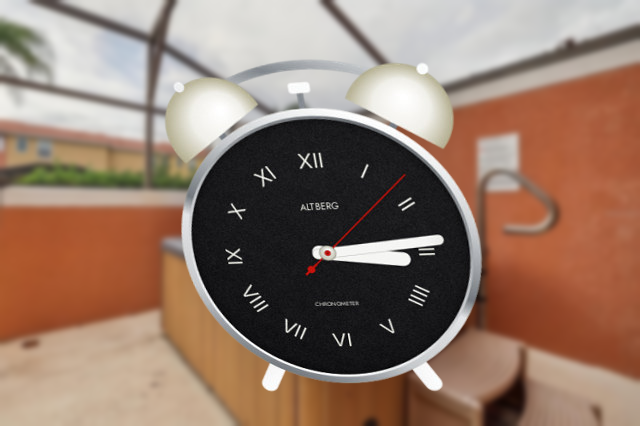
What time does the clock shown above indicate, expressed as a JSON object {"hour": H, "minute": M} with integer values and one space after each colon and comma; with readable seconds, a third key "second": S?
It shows {"hour": 3, "minute": 14, "second": 8}
